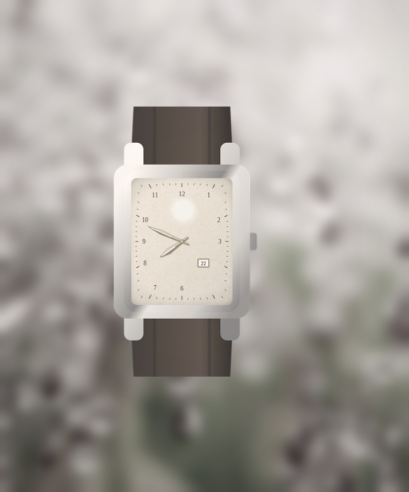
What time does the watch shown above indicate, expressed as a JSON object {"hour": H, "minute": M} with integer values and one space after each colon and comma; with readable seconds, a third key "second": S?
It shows {"hour": 7, "minute": 49}
